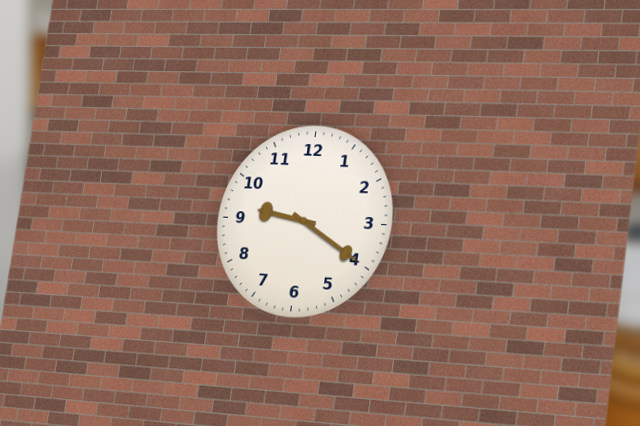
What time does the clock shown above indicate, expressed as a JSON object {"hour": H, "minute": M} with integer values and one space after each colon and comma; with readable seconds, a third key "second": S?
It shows {"hour": 9, "minute": 20}
